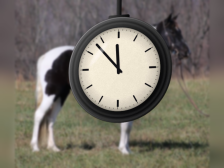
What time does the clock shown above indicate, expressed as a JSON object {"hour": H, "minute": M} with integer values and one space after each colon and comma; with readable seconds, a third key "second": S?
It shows {"hour": 11, "minute": 53}
